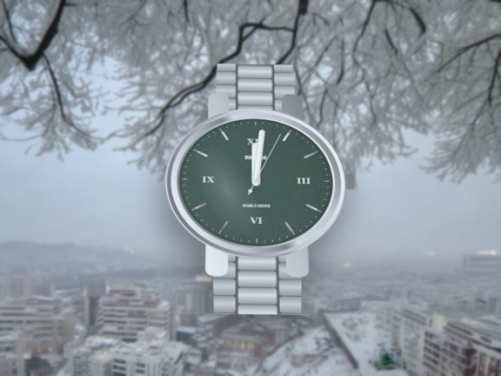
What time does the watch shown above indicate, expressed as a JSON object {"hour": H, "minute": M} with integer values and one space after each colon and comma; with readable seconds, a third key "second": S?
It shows {"hour": 12, "minute": 1, "second": 4}
